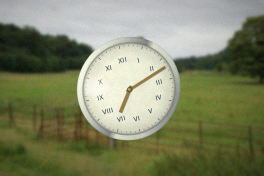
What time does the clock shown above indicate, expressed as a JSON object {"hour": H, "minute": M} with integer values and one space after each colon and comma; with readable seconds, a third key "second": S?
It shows {"hour": 7, "minute": 12}
